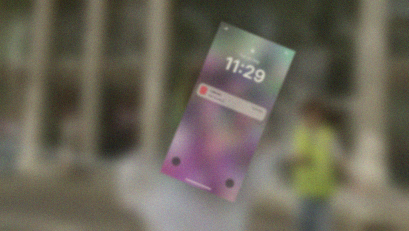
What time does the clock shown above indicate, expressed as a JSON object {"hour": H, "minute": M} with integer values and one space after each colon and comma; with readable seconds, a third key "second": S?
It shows {"hour": 11, "minute": 29}
